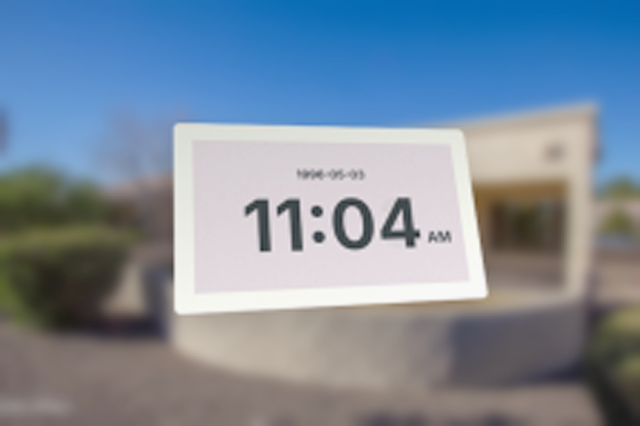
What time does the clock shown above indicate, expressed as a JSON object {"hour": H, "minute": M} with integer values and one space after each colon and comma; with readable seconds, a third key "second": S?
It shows {"hour": 11, "minute": 4}
